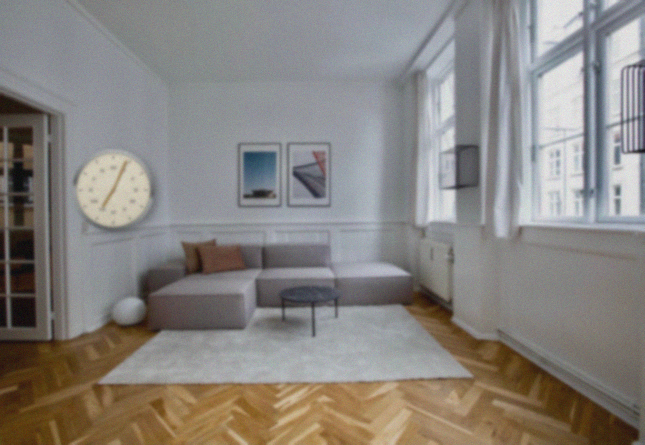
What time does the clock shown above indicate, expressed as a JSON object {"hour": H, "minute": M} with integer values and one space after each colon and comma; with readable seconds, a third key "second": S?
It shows {"hour": 7, "minute": 4}
